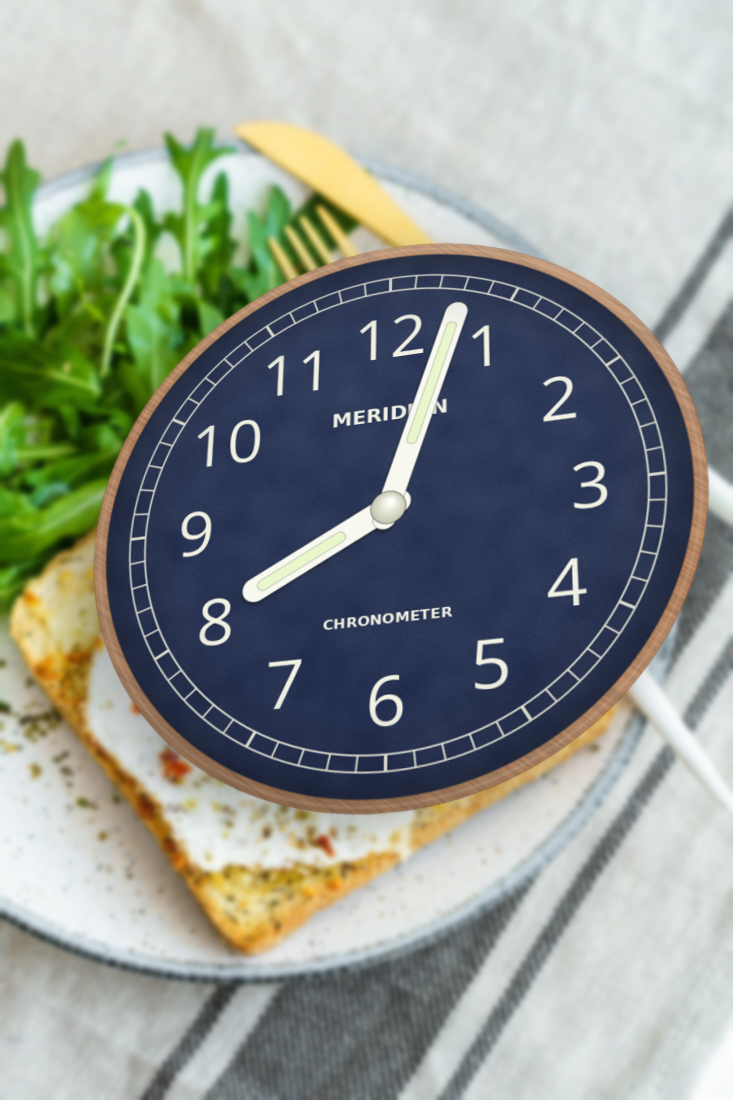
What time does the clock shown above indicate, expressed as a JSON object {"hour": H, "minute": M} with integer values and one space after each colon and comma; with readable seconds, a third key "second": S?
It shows {"hour": 8, "minute": 3}
